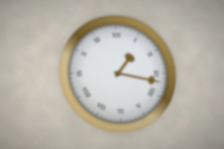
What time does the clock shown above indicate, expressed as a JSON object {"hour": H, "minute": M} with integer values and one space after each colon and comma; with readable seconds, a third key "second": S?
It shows {"hour": 1, "minute": 17}
